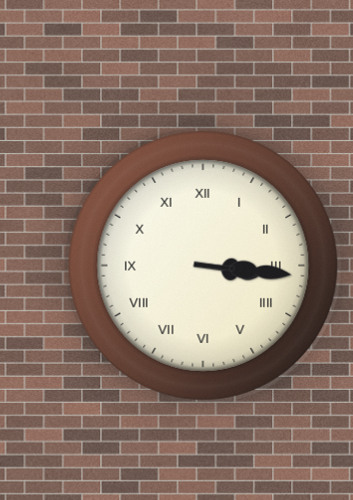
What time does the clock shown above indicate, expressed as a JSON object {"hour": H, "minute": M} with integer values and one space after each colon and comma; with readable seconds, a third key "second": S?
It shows {"hour": 3, "minute": 16}
